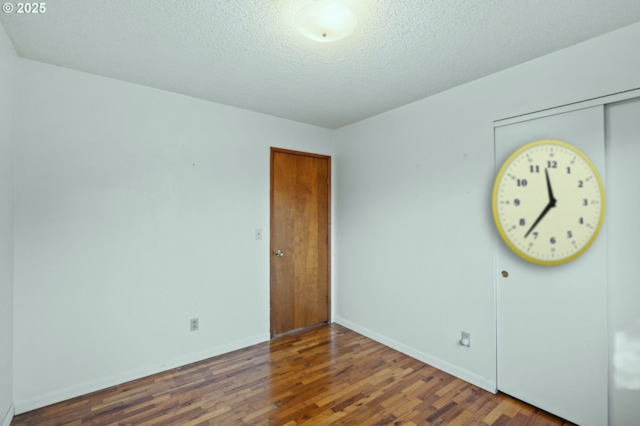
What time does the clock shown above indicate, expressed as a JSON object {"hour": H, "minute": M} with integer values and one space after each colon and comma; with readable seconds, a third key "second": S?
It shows {"hour": 11, "minute": 37}
